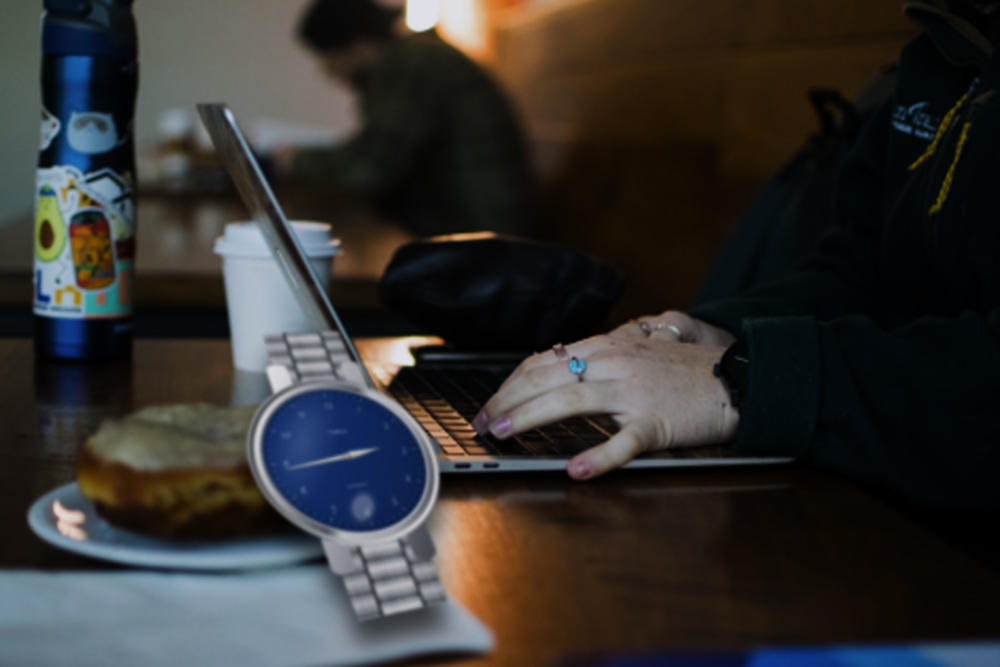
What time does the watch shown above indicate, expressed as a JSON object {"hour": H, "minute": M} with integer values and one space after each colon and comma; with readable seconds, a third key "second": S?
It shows {"hour": 2, "minute": 44}
